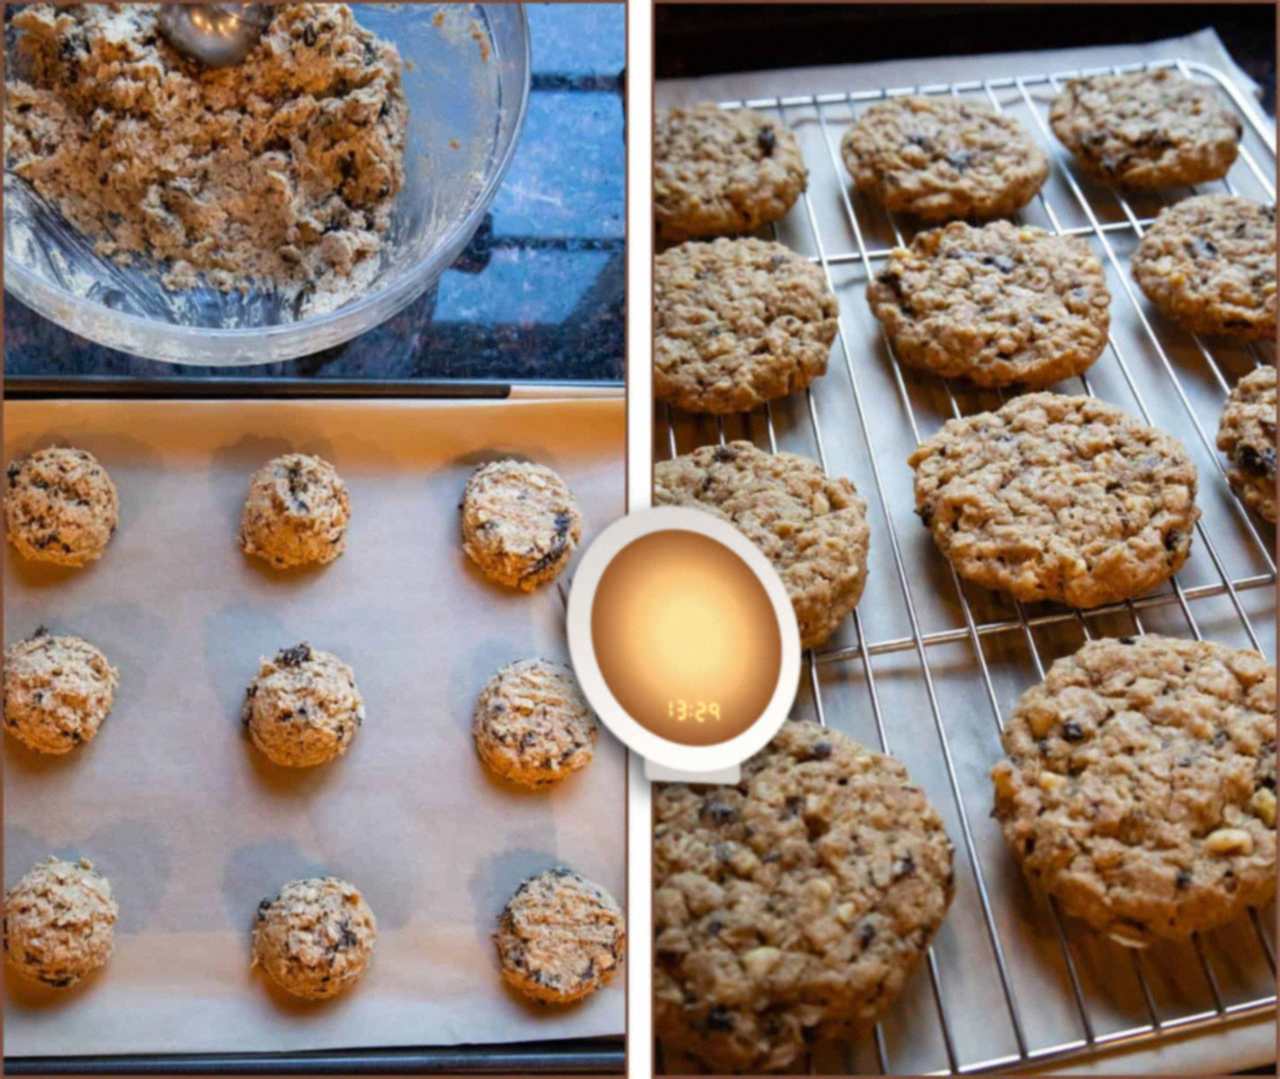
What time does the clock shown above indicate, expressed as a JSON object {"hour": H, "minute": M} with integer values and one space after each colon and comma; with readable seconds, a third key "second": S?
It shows {"hour": 13, "minute": 29}
